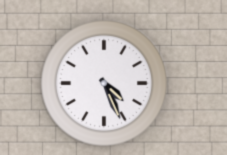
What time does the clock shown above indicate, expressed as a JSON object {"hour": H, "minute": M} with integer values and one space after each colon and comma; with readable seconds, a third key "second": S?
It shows {"hour": 4, "minute": 26}
